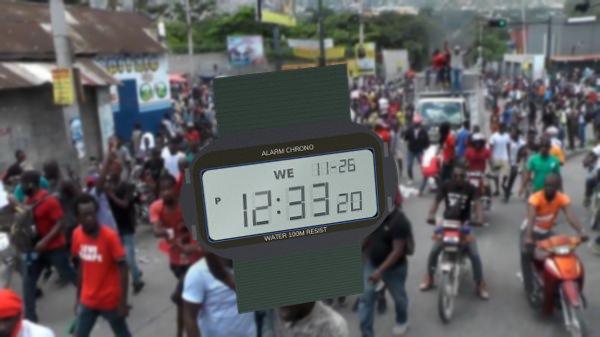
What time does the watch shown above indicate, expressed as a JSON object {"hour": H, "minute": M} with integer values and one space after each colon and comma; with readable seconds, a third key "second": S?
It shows {"hour": 12, "minute": 33, "second": 20}
